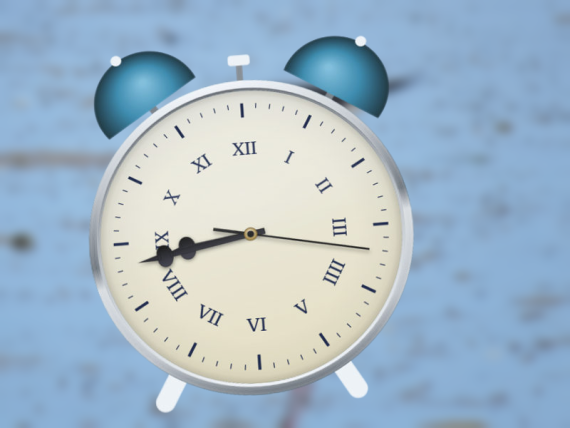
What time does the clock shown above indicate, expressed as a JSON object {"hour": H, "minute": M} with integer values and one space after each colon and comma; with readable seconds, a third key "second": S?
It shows {"hour": 8, "minute": 43, "second": 17}
